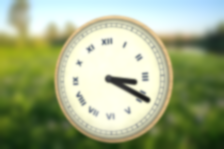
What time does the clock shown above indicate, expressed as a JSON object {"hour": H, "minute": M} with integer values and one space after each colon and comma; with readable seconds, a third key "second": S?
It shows {"hour": 3, "minute": 20}
